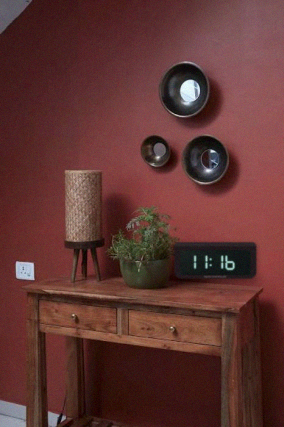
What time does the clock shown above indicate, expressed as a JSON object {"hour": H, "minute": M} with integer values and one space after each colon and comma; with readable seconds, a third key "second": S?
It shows {"hour": 11, "minute": 16}
